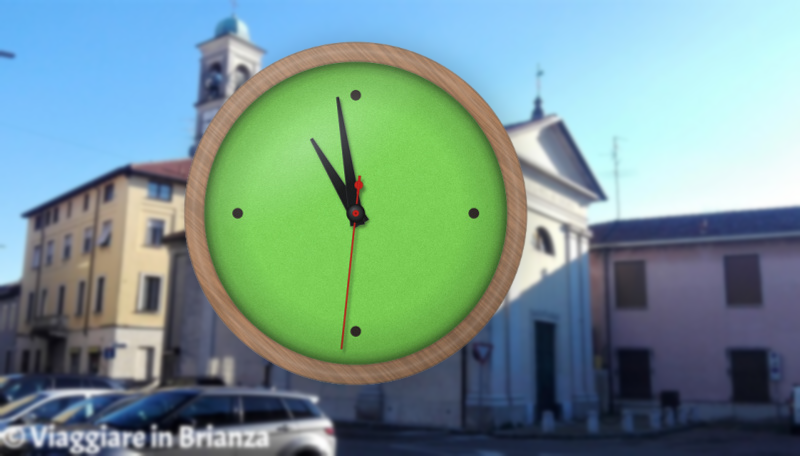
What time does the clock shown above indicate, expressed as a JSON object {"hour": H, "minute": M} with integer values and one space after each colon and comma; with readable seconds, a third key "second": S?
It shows {"hour": 10, "minute": 58, "second": 31}
